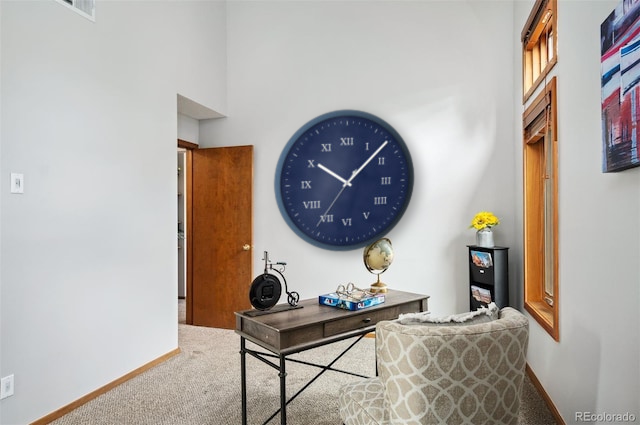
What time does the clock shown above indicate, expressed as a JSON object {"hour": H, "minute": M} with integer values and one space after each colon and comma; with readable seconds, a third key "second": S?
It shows {"hour": 10, "minute": 7, "second": 36}
